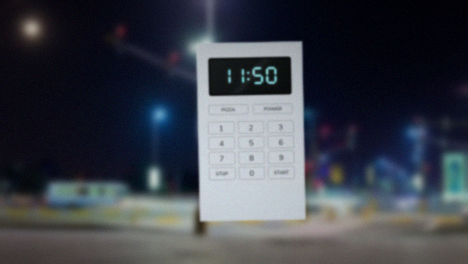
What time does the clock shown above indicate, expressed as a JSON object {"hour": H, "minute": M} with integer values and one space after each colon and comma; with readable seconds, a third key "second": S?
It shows {"hour": 11, "minute": 50}
